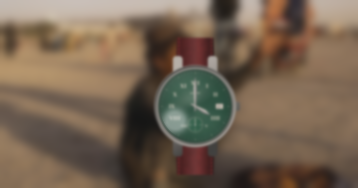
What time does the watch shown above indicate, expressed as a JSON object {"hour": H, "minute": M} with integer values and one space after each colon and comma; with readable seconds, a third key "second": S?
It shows {"hour": 4, "minute": 0}
